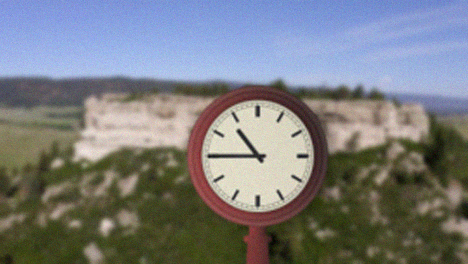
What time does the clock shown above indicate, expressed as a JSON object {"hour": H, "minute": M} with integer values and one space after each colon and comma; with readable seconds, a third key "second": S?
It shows {"hour": 10, "minute": 45}
